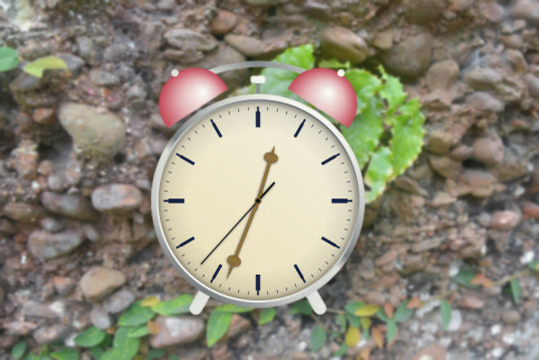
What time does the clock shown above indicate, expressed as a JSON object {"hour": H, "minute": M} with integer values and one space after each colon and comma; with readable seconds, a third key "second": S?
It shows {"hour": 12, "minute": 33, "second": 37}
